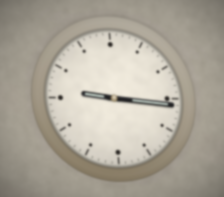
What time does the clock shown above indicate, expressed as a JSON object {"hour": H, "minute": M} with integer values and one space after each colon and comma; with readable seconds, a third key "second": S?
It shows {"hour": 9, "minute": 16}
